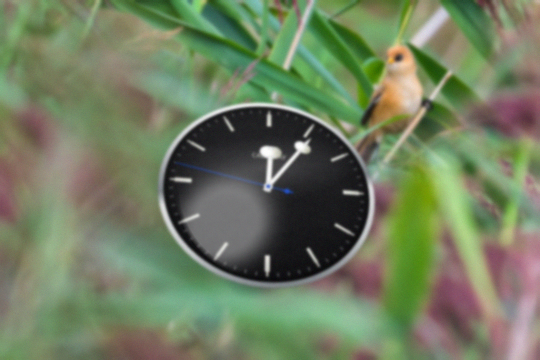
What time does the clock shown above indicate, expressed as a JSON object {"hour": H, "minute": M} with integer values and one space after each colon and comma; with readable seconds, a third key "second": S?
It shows {"hour": 12, "minute": 5, "second": 47}
